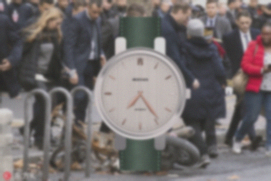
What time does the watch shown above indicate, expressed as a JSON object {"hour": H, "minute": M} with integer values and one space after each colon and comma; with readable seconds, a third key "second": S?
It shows {"hour": 7, "minute": 24}
